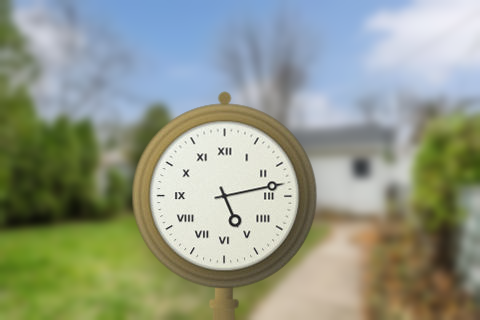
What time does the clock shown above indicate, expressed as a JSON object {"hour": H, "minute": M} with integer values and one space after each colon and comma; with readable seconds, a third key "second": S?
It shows {"hour": 5, "minute": 13}
